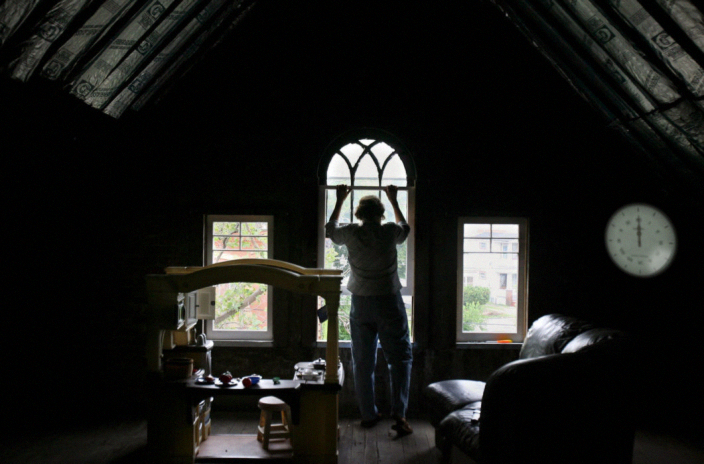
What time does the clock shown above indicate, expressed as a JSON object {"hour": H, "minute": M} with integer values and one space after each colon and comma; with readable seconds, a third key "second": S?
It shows {"hour": 12, "minute": 0}
